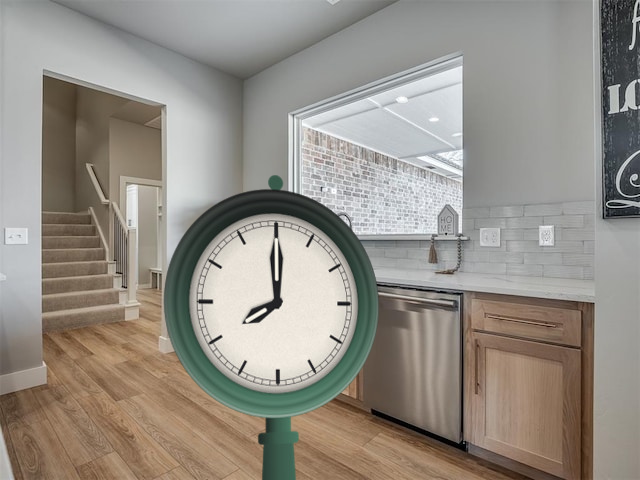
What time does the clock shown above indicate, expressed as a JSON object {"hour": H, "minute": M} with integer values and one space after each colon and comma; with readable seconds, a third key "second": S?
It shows {"hour": 8, "minute": 0}
